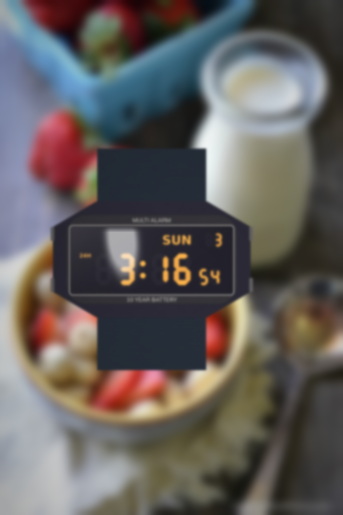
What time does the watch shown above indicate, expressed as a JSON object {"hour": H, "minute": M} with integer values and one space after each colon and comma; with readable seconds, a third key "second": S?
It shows {"hour": 3, "minute": 16, "second": 54}
